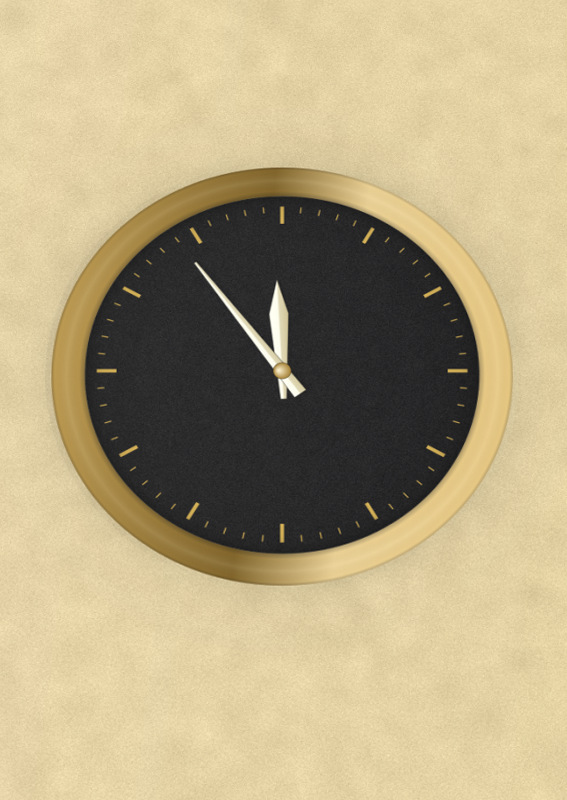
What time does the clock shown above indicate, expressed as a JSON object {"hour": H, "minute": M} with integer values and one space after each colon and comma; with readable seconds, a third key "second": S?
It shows {"hour": 11, "minute": 54}
